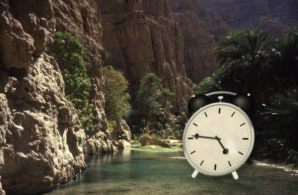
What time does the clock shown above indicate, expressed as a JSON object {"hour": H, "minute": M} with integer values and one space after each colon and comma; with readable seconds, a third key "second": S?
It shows {"hour": 4, "minute": 46}
